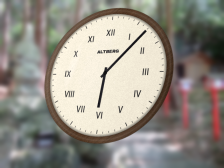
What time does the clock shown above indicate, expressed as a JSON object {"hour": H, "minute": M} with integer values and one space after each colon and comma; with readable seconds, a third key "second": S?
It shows {"hour": 6, "minute": 7}
